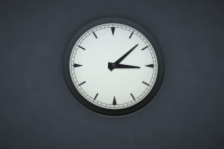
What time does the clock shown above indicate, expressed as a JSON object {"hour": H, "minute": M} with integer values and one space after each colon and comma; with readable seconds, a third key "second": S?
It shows {"hour": 3, "minute": 8}
